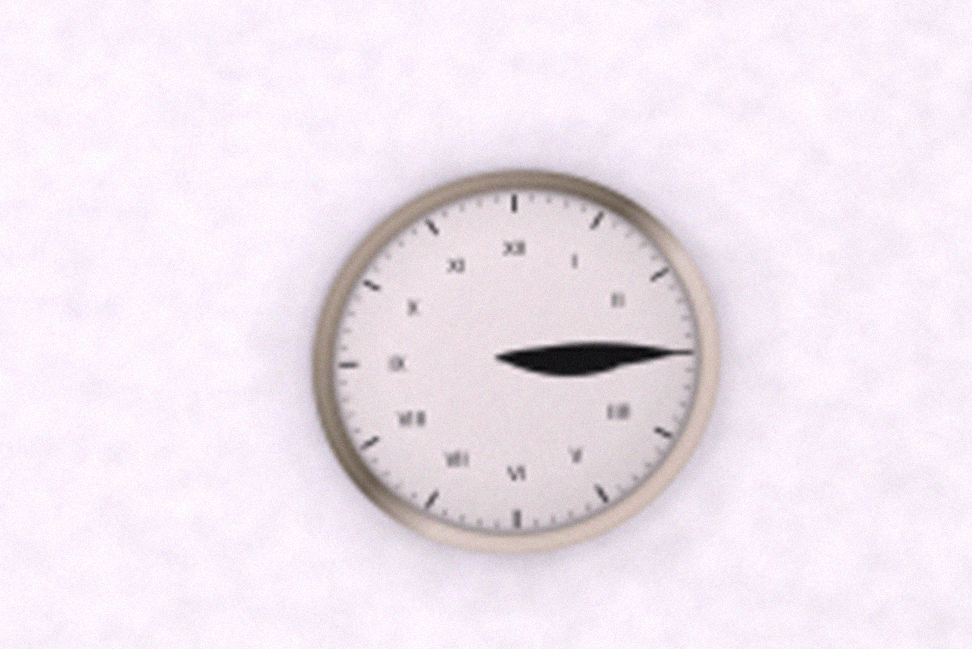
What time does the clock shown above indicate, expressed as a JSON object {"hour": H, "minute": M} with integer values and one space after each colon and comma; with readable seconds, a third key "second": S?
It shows {"hour": 3, "minute": 15}
